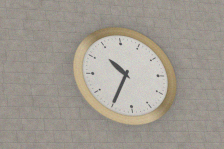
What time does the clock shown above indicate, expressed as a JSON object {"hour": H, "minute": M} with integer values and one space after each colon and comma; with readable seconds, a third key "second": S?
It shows {"hour": 10, "minute": 35}
